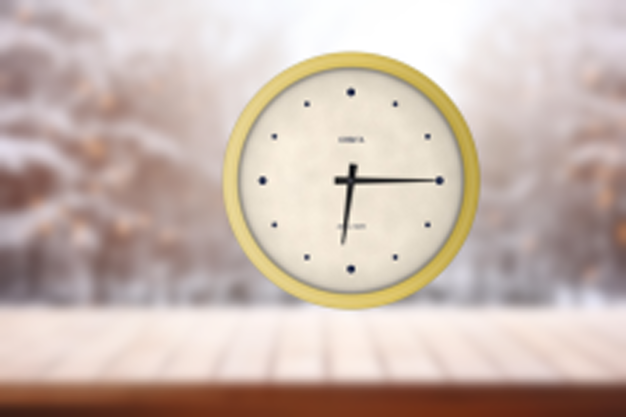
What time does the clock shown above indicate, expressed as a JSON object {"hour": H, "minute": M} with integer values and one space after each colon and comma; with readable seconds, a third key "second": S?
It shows {"hour": 6, "minute": 15}
